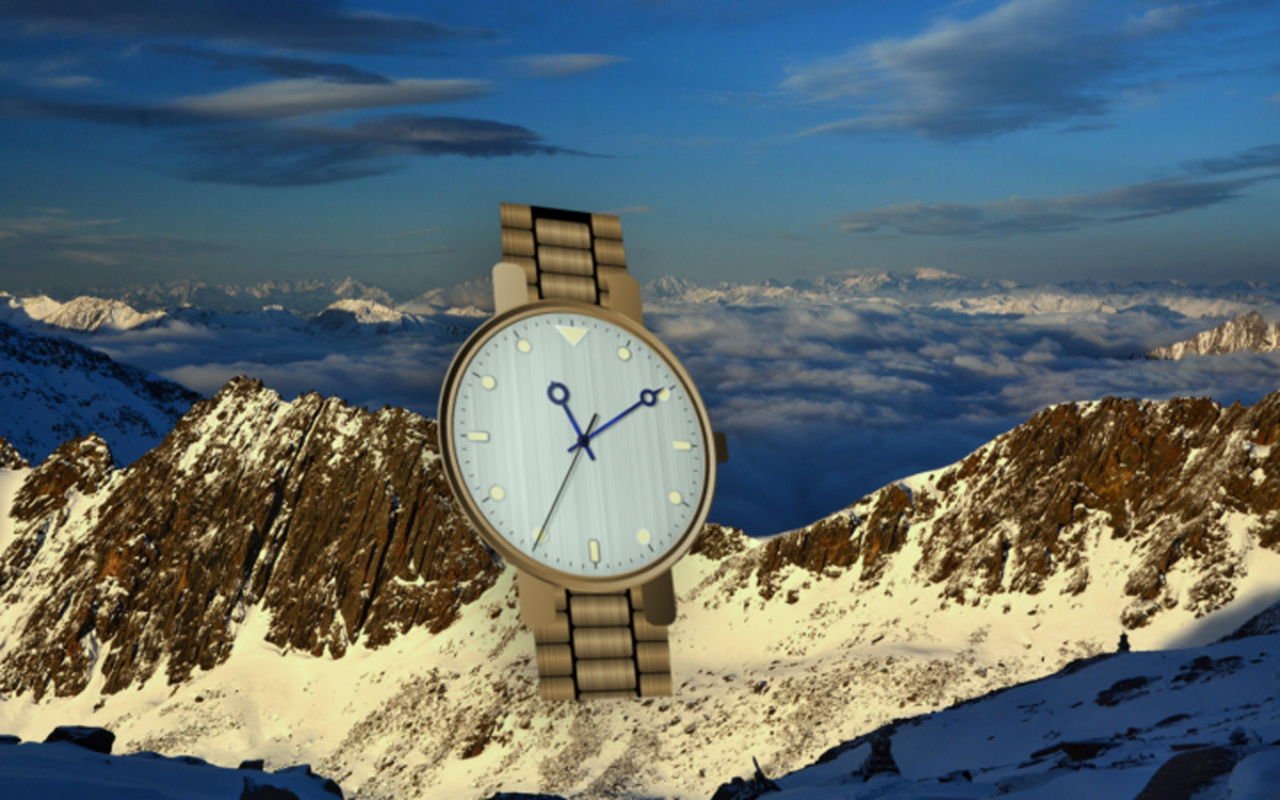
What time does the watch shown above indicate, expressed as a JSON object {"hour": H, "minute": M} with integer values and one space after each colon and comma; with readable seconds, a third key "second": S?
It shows {"hour": 11, "minute": 9, "second": 35}
